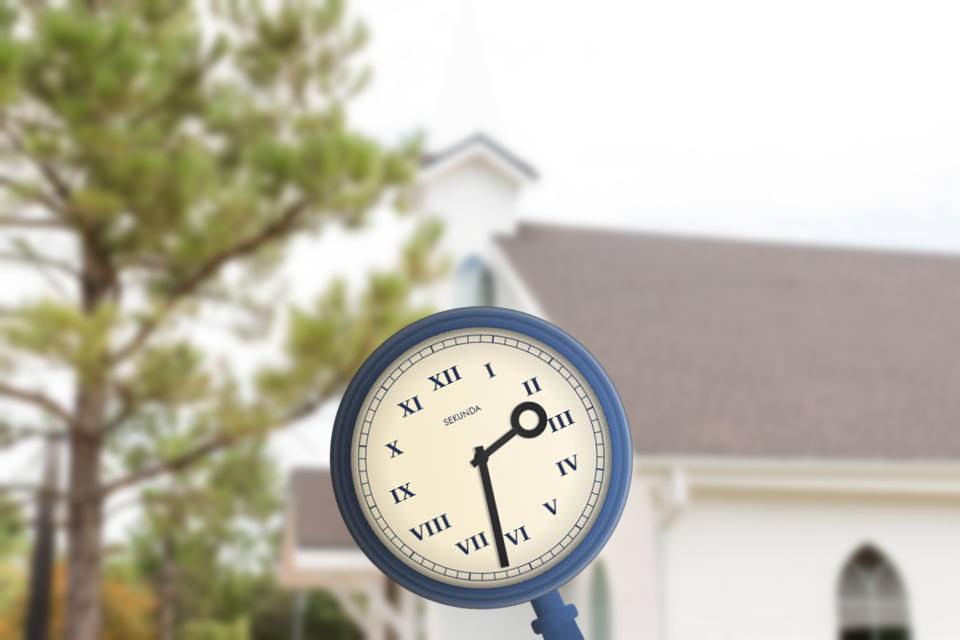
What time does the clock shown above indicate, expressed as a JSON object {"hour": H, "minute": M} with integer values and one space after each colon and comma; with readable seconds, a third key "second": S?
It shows {"hour": 2, "minute": 32}
